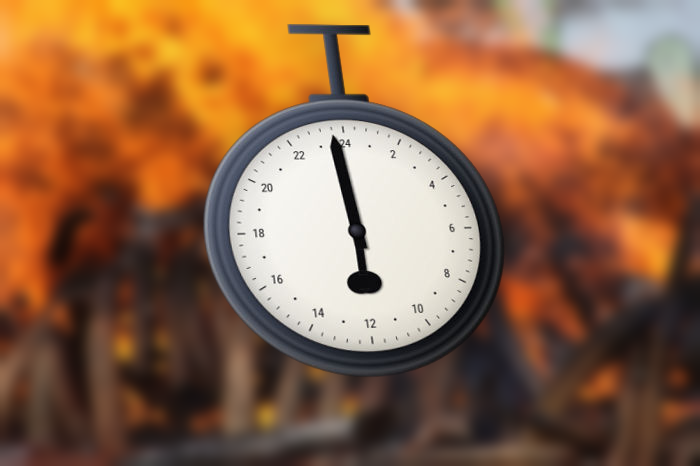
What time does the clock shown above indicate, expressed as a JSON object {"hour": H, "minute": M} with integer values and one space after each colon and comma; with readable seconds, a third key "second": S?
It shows {"hour": 11, "minute": 59}
